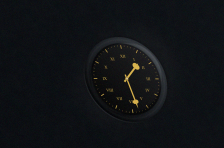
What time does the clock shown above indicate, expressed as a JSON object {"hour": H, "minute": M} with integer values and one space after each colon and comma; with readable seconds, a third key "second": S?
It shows {"hour": 1, "minute": 28}
